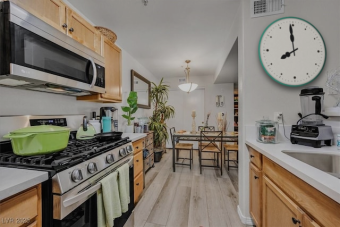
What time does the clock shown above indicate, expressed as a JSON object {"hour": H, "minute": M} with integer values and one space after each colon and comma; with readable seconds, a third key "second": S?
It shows {"hour": 7, "minute": 59}
